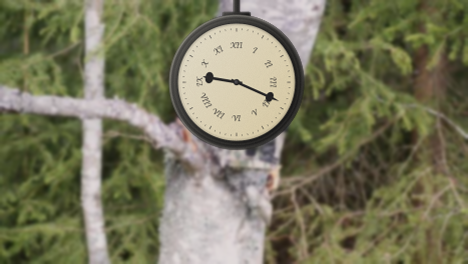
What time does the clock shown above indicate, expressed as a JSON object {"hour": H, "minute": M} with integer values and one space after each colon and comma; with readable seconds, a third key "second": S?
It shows {"hour": 9, "minute": 19}
